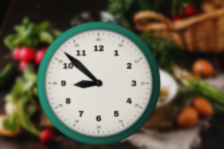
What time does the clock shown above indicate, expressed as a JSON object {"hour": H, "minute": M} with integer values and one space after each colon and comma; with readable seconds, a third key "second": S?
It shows {"hour": 8, "minute": 52}
